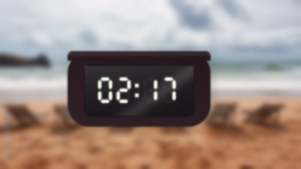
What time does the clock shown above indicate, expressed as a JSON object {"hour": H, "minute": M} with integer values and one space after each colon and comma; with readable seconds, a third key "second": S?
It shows {"hour": 2, "minute": 17}
